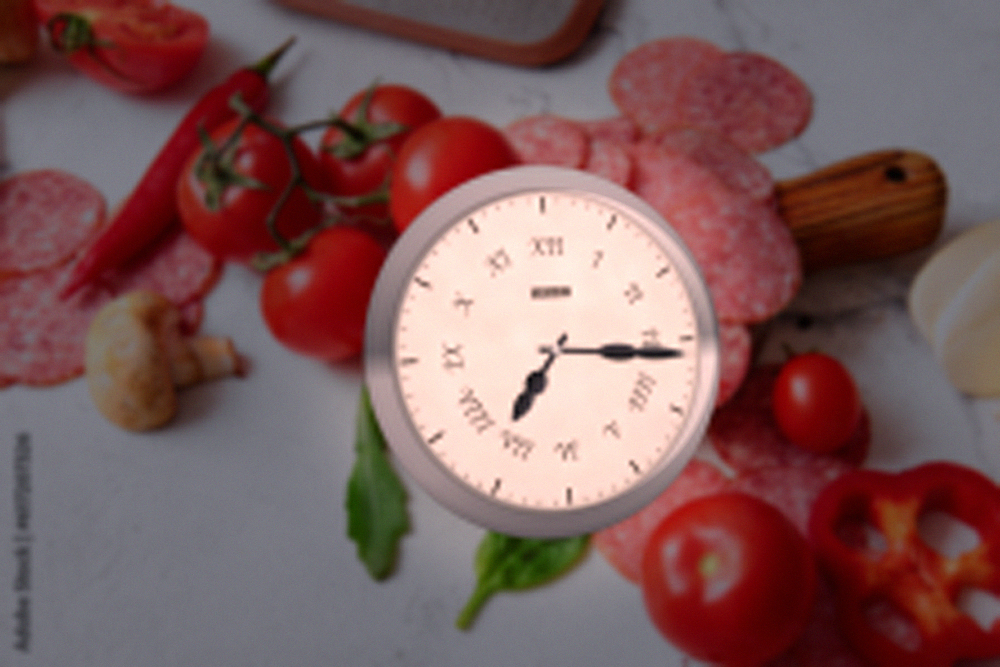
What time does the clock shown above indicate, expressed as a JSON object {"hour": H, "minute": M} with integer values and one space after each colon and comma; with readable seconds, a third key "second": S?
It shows {"hour": 7, "minute": 16}
